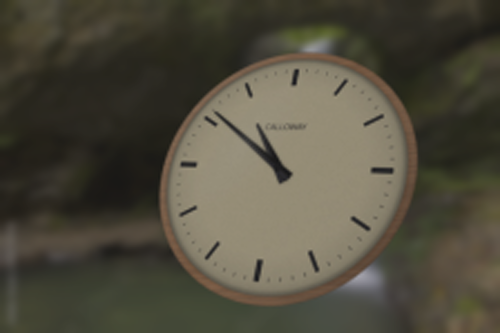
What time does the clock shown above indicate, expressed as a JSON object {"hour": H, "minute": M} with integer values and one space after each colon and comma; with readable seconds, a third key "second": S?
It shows {"hour": 10, "minute": 51}
